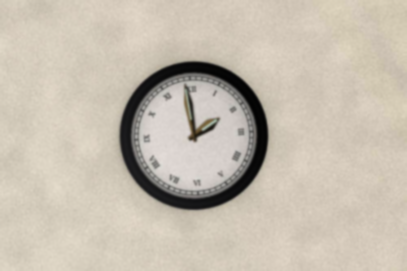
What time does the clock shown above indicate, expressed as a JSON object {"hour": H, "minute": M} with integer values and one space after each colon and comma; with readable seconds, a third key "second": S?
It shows {"hour": 1, "minute": 59}
